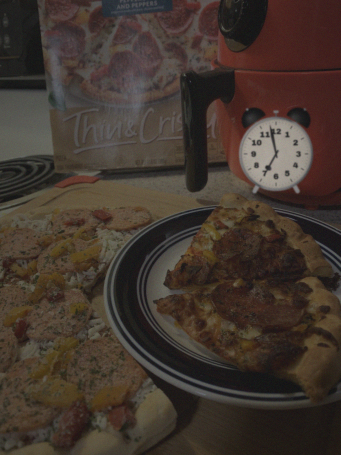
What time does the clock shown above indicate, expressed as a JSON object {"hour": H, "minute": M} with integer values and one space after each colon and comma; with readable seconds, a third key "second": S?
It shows {"hour": 6, "minute": 58}
